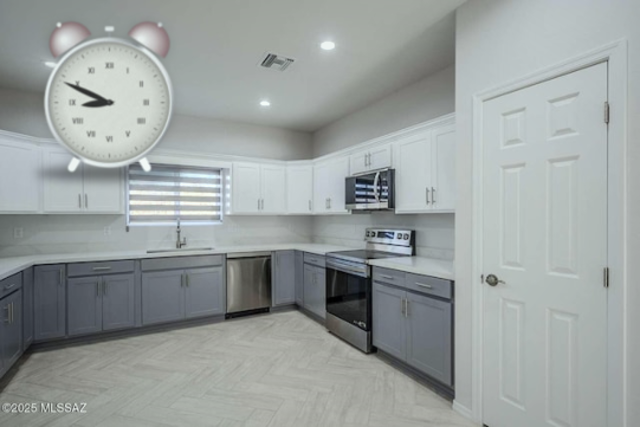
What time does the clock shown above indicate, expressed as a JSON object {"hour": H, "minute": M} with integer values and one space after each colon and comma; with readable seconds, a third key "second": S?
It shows {"hour": 8, "minute": 49}
